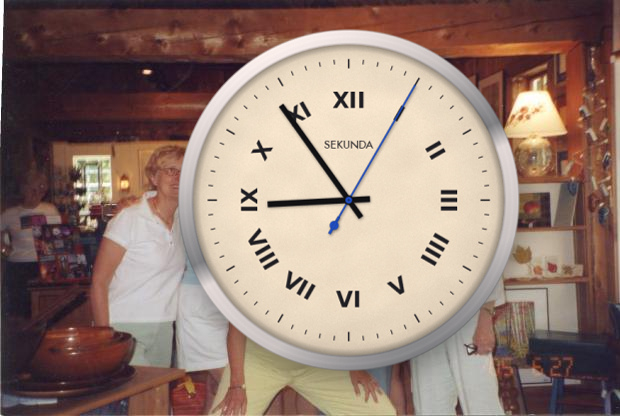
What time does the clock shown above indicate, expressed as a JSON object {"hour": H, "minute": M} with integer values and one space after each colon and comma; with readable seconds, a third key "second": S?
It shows {"hour": 8, "minute": 54, "second": 5}
